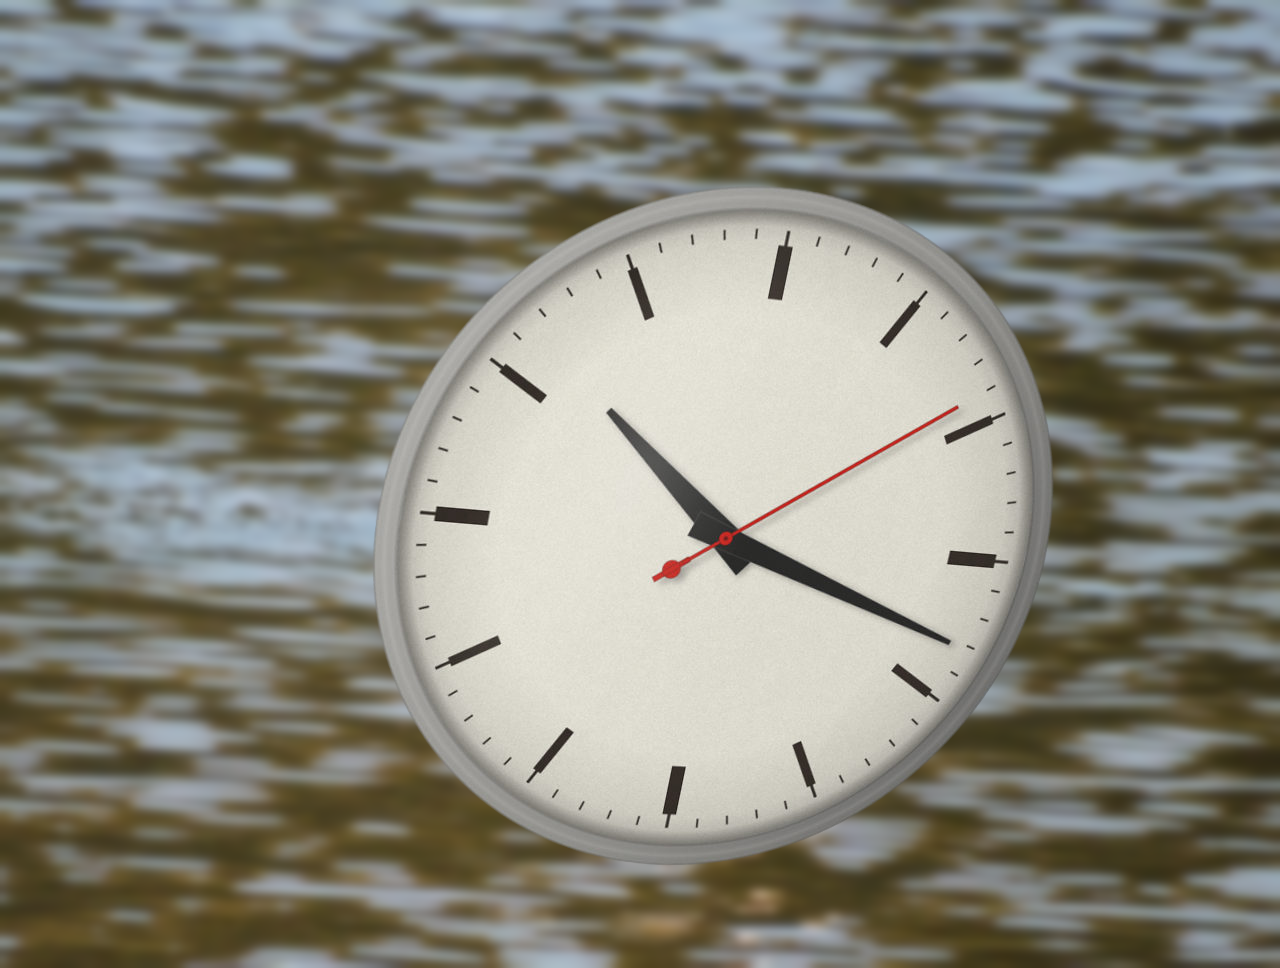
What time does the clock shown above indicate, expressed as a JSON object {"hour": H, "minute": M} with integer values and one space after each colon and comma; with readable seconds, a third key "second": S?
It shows {"hour": 10, "minute": 18, "second": 9}
